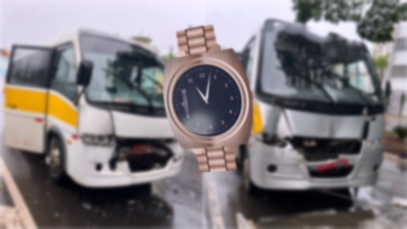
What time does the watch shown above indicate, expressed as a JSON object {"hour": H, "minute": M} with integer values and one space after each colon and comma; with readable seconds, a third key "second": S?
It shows {"hour": 11, "minute": 3}
